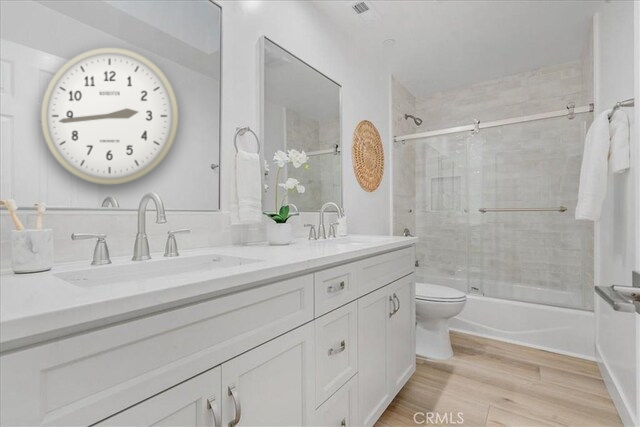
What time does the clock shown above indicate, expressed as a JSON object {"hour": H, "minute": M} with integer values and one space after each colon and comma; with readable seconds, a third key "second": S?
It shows {"hour": 2, "minute": 44}
